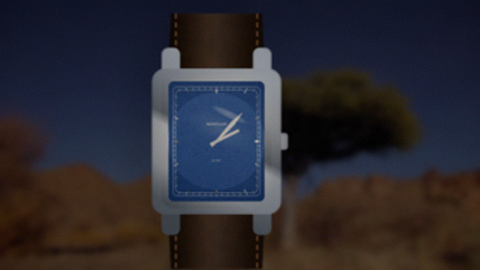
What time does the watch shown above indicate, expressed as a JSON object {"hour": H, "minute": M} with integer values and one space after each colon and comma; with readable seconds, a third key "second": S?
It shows {"hour": 2, "minute": 7}
